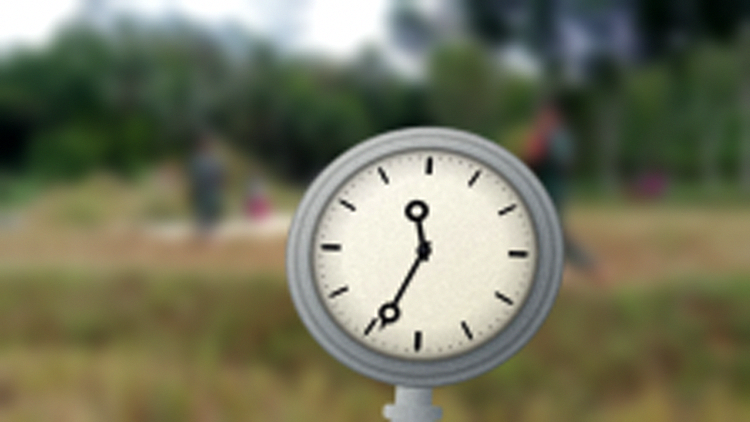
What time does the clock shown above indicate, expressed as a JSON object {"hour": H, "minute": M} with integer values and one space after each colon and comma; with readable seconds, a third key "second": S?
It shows {"hour": 11, "minute": 34}
